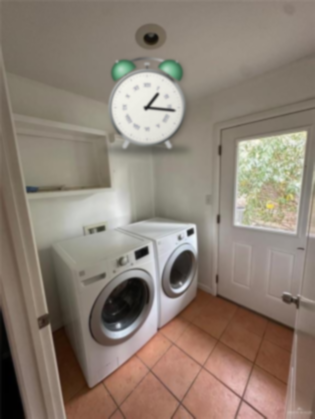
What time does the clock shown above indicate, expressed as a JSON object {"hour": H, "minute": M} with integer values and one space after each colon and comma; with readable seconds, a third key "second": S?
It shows {"hour": 1, "minute": 16}
